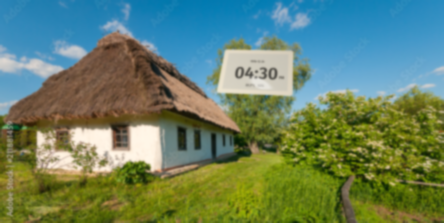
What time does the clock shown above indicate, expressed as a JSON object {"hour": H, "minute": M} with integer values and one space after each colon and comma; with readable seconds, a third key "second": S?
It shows {"hour": 4, "minute": 30}
